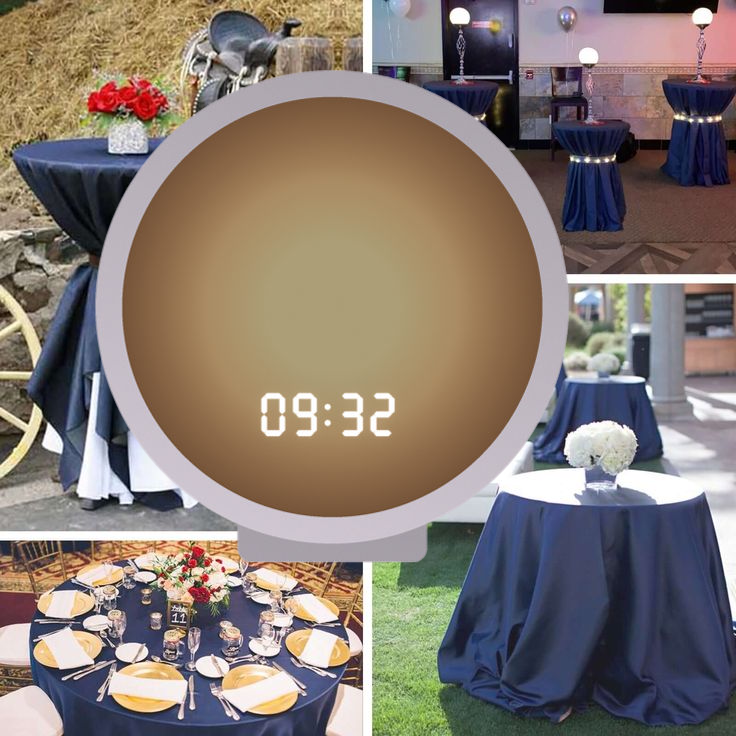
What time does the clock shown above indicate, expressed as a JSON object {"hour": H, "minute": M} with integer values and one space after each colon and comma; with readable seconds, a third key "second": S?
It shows {"hour": 9, "minute": 32}
